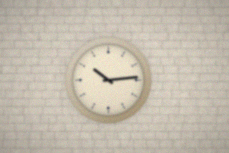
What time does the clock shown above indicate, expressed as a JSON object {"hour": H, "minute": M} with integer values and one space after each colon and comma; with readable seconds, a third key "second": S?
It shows {"hour": 10, "minute": 14}
